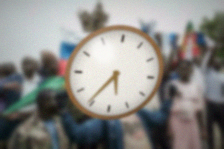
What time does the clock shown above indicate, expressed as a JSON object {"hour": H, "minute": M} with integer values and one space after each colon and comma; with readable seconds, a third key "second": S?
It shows {"hour": 5, "minute": 36}
